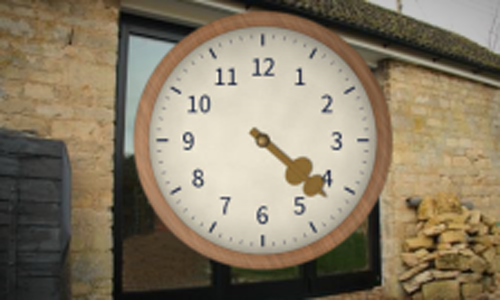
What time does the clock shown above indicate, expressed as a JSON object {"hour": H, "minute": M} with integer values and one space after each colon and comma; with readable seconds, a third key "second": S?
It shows {"hour": 4, "minute": 22}
